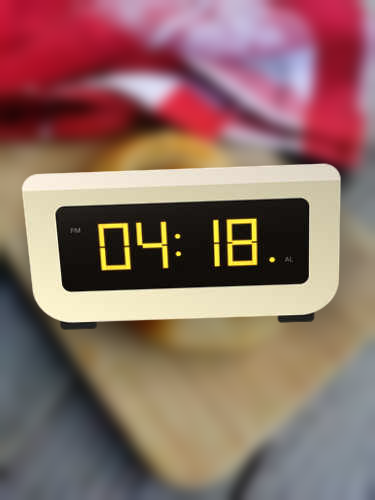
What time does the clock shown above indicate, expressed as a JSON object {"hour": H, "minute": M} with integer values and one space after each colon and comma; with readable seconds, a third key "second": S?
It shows {"hour": 4, "minute": 18}
